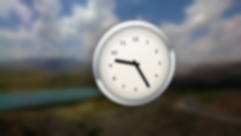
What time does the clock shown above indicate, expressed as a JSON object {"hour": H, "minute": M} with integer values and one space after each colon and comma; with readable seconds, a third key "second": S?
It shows {"hour": 9, "minute": 25}
